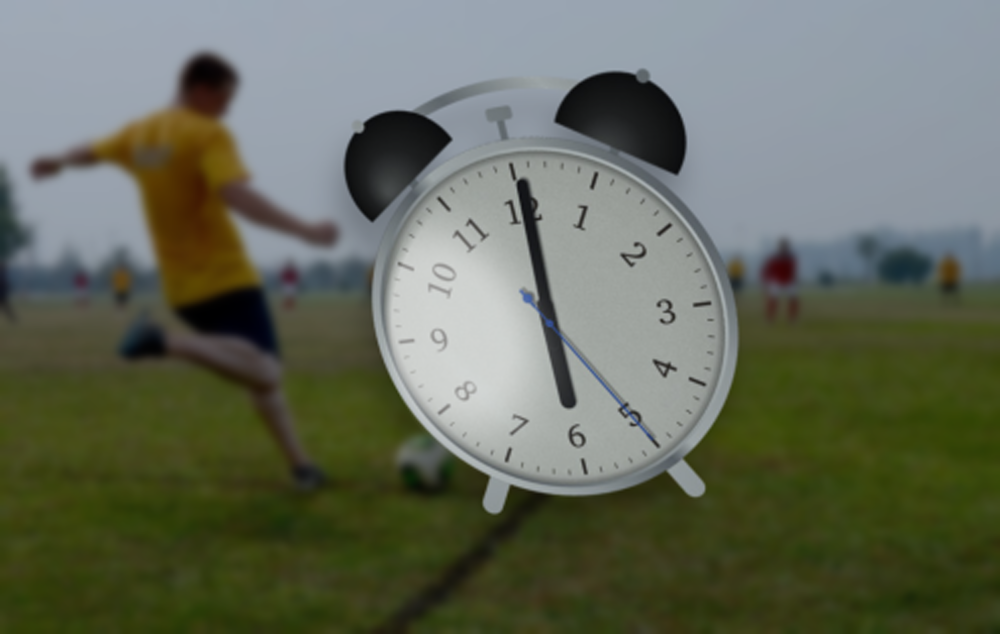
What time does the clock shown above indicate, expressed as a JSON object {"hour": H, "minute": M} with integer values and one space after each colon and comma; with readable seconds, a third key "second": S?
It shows {"hour": 6, "minute": 0, "second": 25}
